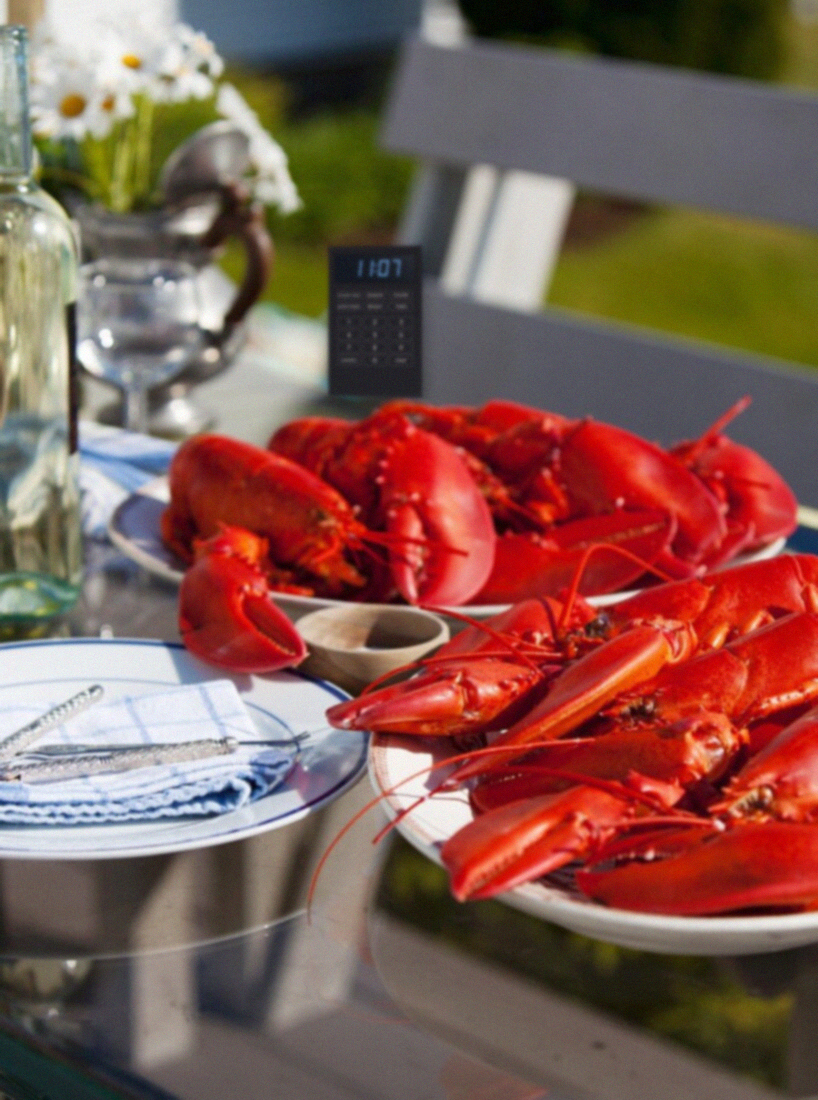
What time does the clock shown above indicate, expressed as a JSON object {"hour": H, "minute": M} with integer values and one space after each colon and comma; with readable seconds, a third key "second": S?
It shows {"hour": 11, "minute": 7}
